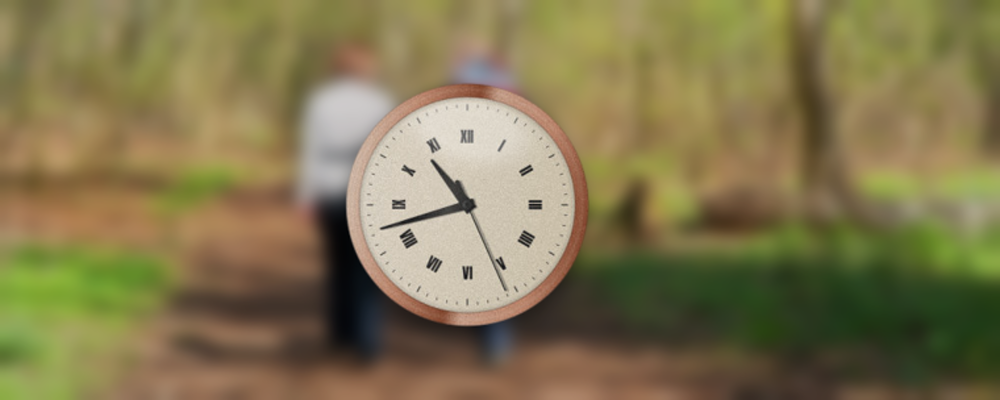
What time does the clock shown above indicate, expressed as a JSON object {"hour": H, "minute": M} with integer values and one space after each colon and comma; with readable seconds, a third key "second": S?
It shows {"hour": 10, "minute": 42, "second": 26}
